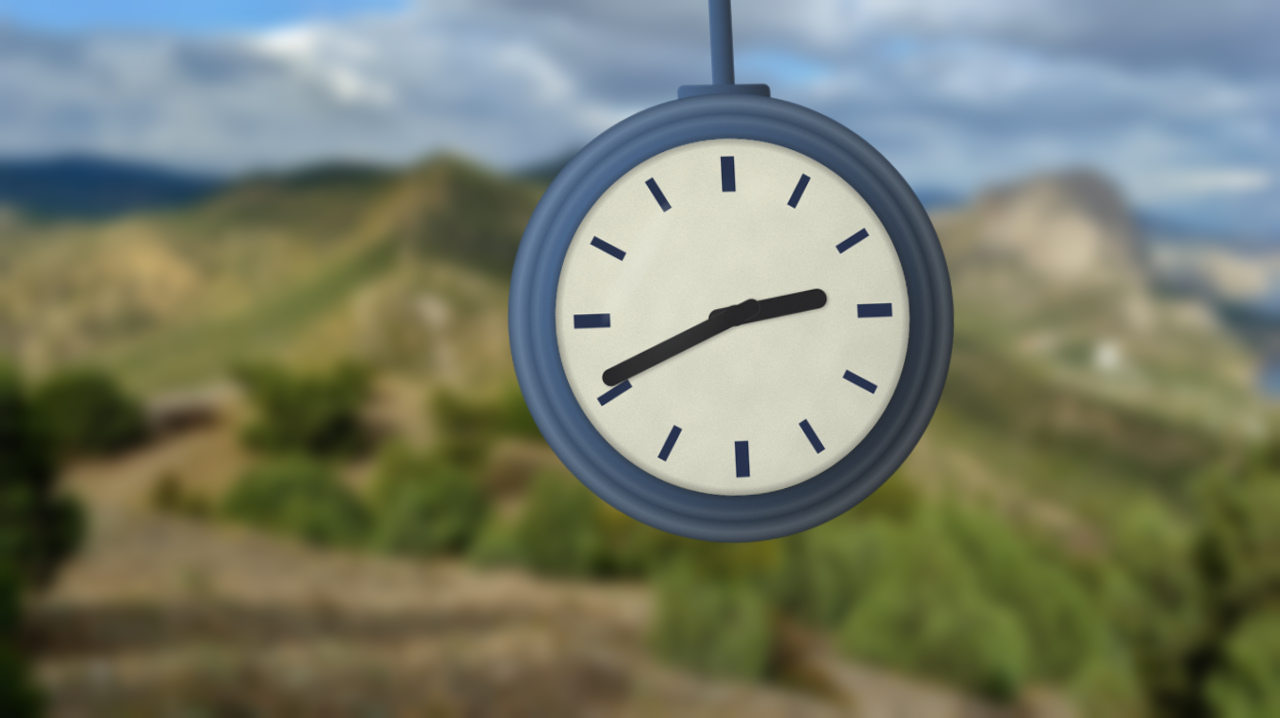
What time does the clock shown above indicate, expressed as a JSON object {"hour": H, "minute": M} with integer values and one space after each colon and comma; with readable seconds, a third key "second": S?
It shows {"hour": 2, "minute": 41}
